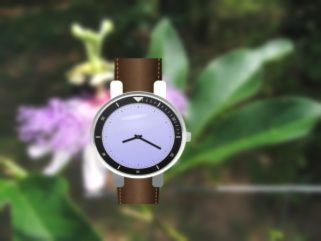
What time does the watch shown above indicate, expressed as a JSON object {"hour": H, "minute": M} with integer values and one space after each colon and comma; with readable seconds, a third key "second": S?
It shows {"hour": 8, "minute": 20}
